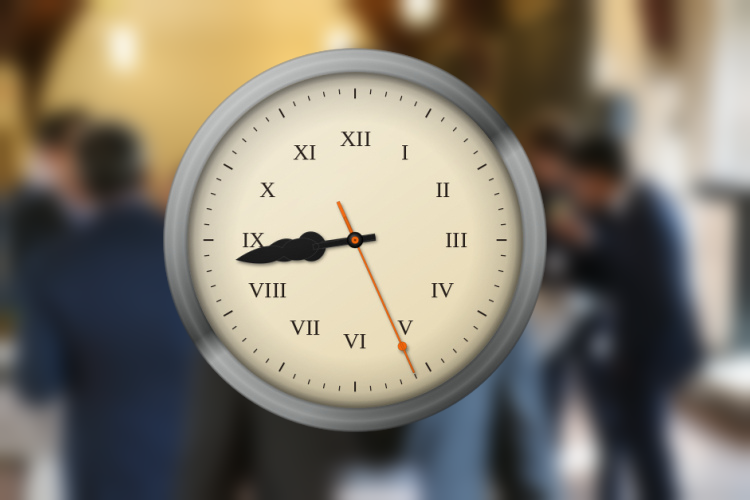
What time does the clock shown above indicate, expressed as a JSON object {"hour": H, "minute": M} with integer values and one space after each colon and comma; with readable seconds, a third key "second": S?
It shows {"hour": 8, "minute": 43, "second": 26}
